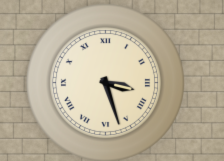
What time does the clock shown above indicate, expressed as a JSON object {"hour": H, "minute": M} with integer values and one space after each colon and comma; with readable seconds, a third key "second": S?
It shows {"hour": 3, "minute": 27}
